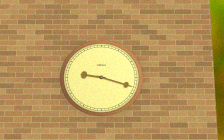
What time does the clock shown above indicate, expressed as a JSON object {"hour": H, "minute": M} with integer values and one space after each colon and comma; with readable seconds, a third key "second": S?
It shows {"hour": 9, "minute": 18}
